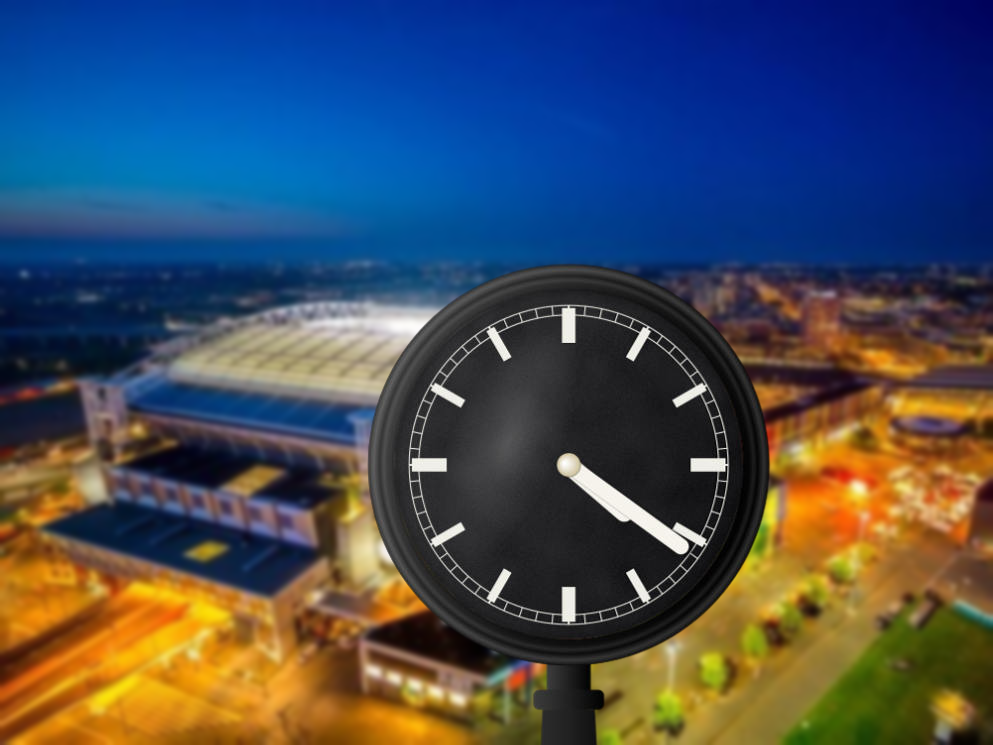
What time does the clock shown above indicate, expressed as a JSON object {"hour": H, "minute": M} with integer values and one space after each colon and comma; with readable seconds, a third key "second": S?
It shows {"hour": 4, "minute": 21}
